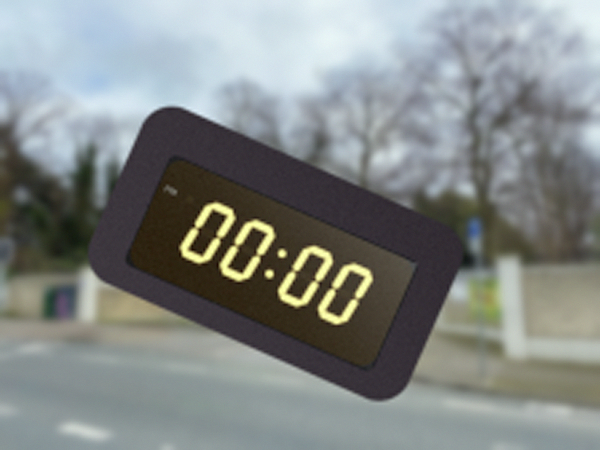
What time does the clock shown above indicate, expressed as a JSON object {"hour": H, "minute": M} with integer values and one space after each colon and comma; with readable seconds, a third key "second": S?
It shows {"hour": 0, "minute": 0}
